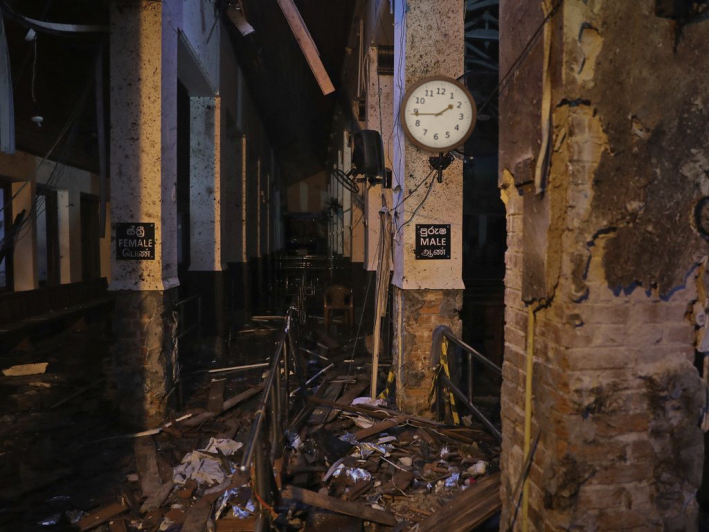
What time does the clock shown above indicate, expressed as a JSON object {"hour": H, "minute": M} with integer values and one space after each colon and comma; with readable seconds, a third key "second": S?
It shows {"hour": 1, "minute": 44}
